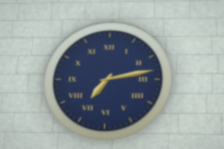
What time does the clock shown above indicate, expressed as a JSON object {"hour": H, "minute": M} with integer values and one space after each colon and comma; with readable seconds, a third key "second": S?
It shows {"hour": 7, "minute": 13}
